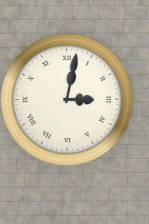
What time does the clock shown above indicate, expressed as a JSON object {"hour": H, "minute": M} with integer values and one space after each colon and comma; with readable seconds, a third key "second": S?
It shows {"hour": 3, "minute": 2}
